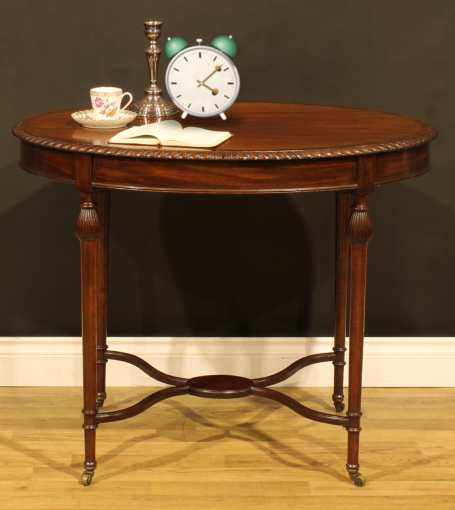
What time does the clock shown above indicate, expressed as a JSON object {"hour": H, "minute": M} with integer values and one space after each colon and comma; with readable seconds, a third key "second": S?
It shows {"hour": 4, "minute": 8}
